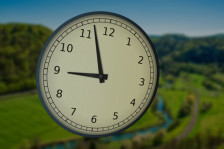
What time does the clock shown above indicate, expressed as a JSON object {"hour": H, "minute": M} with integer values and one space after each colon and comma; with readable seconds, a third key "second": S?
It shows {"hour": 8, "minute": 57}
